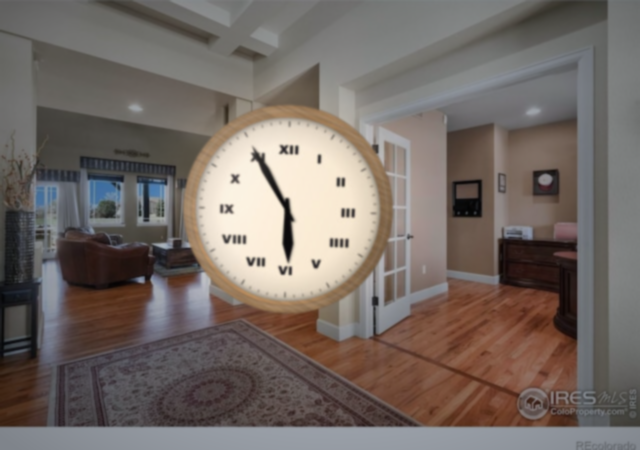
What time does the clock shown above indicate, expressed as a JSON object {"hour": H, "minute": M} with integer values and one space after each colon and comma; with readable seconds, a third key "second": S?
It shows {"hour": 5, "minute": 55}
